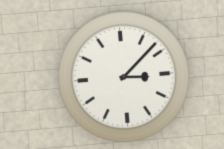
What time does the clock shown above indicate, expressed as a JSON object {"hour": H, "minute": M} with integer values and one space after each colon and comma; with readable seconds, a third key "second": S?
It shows {"hour": 3, "minute": 8}
